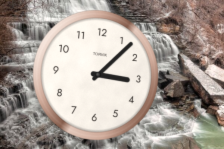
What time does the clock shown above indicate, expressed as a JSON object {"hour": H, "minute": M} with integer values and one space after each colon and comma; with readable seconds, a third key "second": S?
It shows {"hour": 3, "minute": 7}
